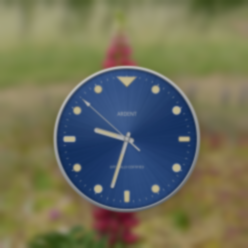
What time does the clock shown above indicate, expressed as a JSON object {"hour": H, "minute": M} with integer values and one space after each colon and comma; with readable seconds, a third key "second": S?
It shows {"hour": 9, "minute": 32, "second": 52}
